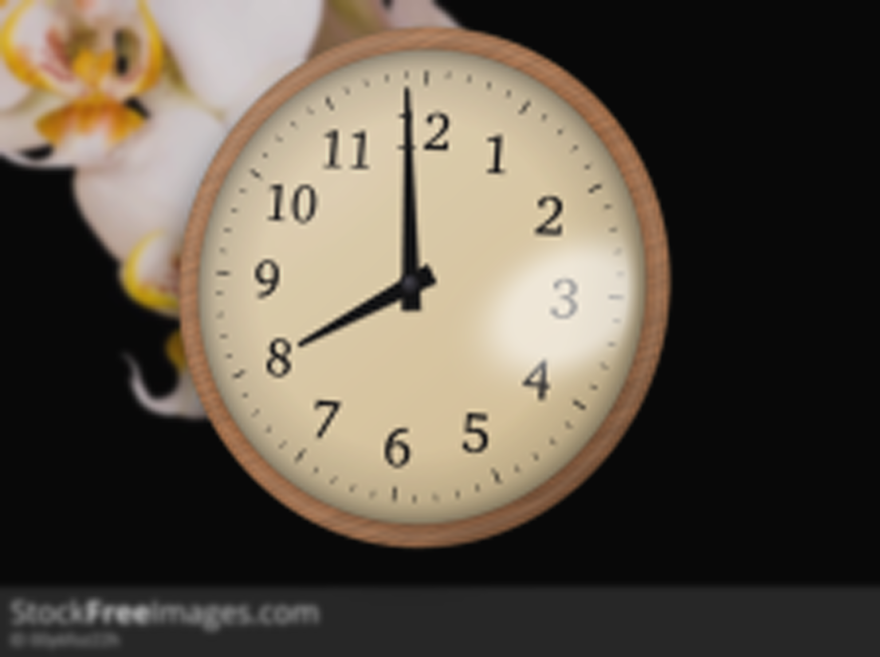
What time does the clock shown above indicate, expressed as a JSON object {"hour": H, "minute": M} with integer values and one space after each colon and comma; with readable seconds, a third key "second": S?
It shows {"hour": 7, "minute": 59}
